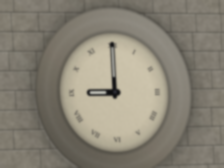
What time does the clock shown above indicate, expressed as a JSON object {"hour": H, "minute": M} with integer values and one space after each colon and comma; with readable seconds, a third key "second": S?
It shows {"hour": 9, "minute": 0}
